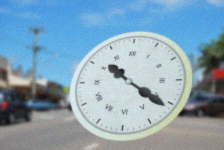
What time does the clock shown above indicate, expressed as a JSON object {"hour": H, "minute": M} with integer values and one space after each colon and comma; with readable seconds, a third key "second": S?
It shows {"hour": 10, "minute": 21}
